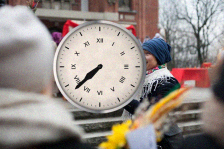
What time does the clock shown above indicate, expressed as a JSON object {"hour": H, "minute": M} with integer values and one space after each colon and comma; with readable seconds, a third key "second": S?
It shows {"hour": 7, "minute": 38}
